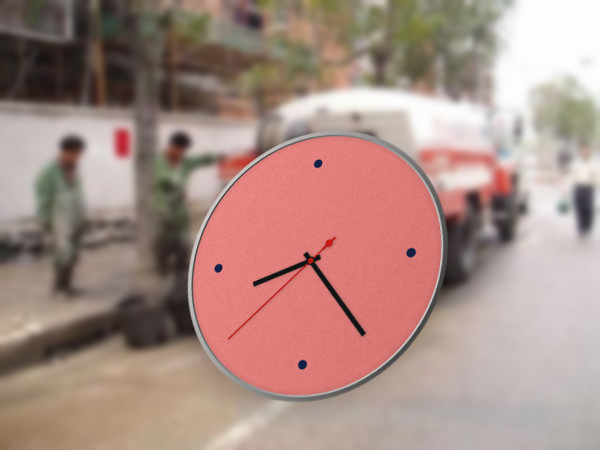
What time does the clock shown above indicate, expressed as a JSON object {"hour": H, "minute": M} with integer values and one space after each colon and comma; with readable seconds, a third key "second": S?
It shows {"hour": 8, "minute": 23, "second": 38}
